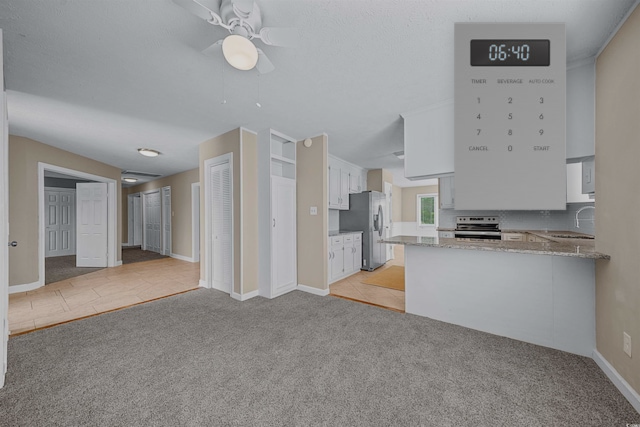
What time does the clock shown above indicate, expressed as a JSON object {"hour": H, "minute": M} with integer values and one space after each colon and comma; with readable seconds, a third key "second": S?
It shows {"hour": 6, "minute": 40}
